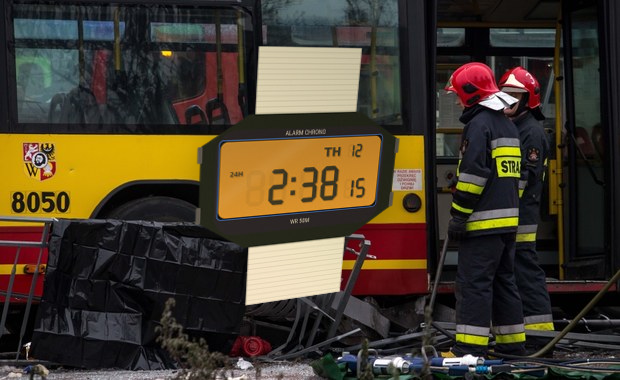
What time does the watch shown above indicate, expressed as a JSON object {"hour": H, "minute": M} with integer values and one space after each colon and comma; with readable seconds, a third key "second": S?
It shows {"hour": 2, "minute": 38, "second": 15}
